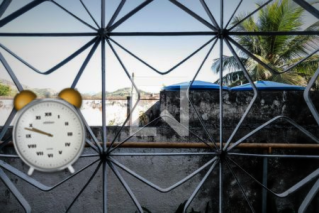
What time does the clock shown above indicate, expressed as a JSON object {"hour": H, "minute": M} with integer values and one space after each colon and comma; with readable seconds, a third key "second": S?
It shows {"hour": 9, "minute": 48}
